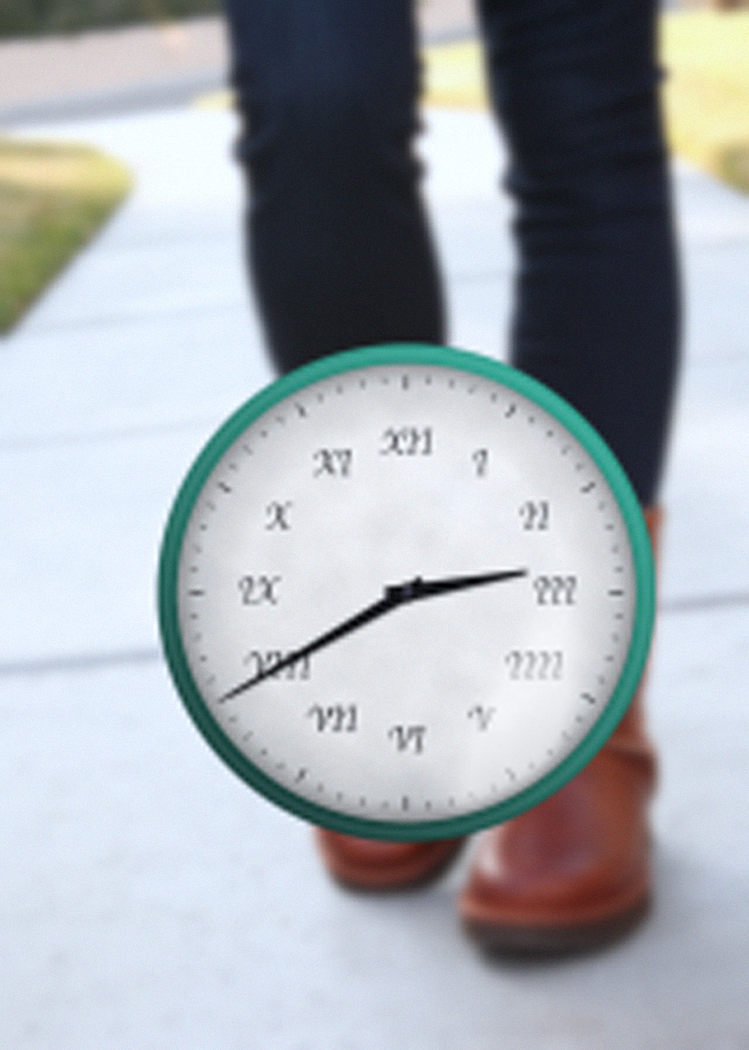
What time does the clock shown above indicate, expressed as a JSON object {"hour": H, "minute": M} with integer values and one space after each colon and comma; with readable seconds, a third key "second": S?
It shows {"hour": 2, "minute": 40}
